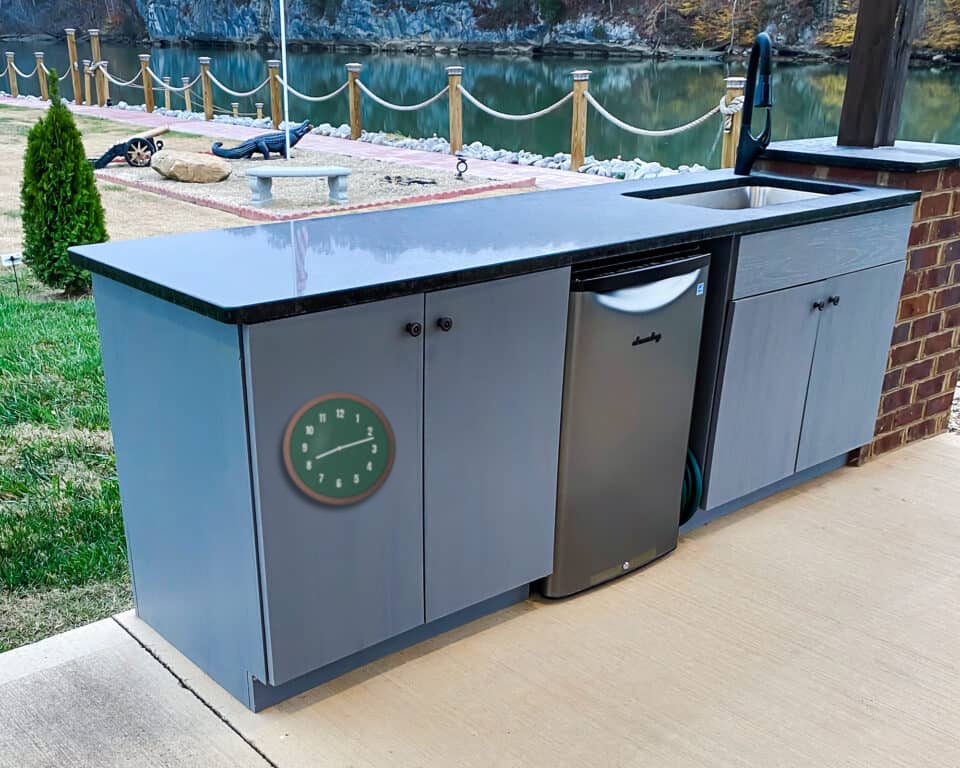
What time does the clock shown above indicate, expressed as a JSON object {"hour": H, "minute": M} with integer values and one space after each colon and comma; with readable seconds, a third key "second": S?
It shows {"hour": 8, "minute": 12}
